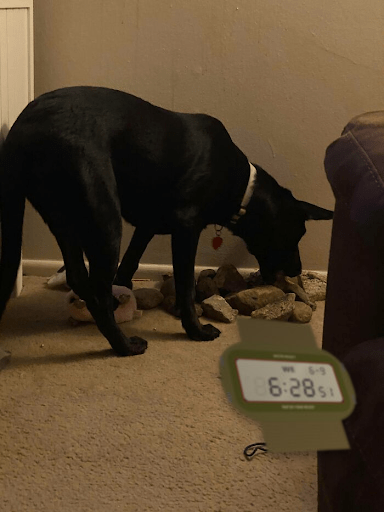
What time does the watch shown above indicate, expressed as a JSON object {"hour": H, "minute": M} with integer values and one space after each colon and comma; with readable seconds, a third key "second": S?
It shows {"hour": 6, "minute": 28, "second": 51}
